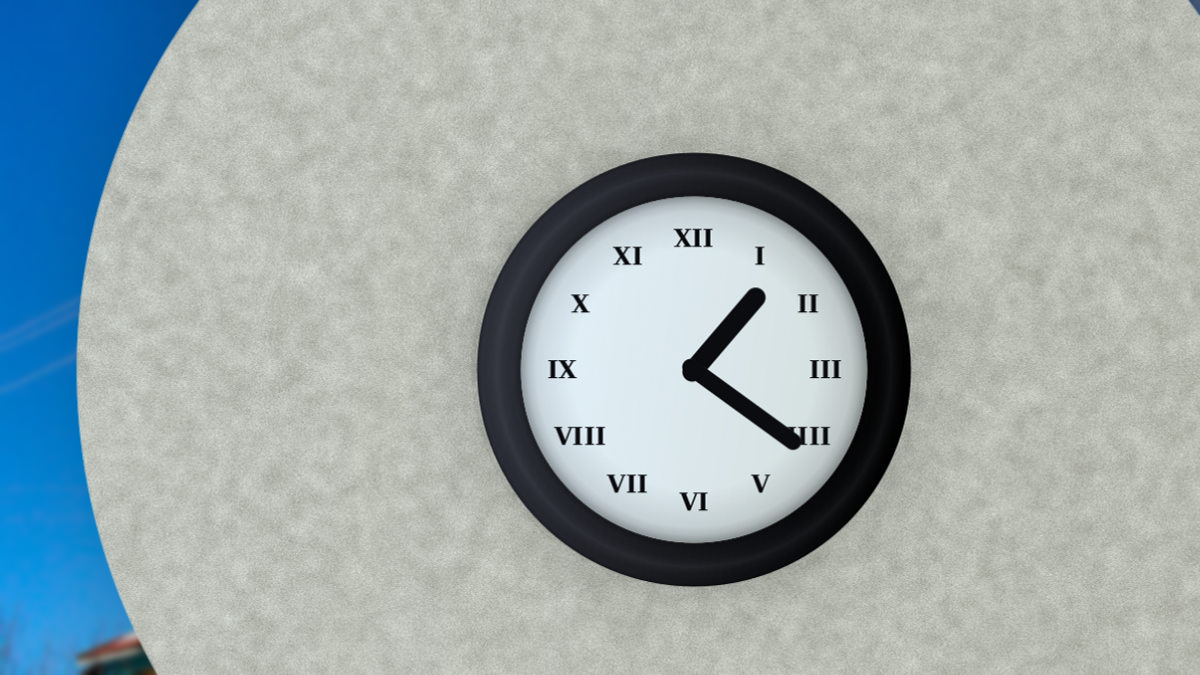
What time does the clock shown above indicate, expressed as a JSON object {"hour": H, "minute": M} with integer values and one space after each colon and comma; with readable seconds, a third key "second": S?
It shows {"hour": 1, "minute": 21}
